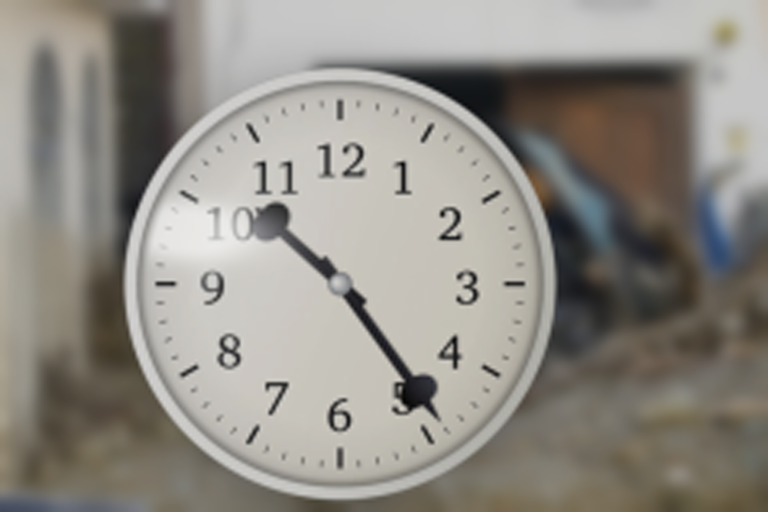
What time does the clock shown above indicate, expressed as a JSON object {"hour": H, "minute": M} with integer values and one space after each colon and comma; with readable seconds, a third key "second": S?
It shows {"hour": 10, "minute": 24}
